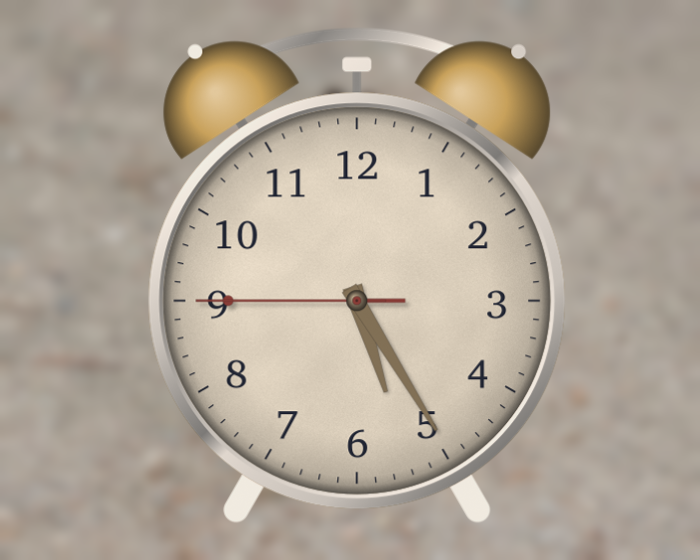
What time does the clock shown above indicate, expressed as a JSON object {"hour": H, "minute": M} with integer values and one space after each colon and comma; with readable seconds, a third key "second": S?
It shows {"hour": 5, "minute": 24, "second": 45}
